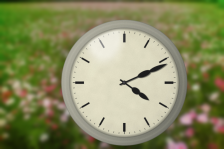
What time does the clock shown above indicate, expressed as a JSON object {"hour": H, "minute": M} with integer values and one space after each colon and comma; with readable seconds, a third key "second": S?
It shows {"hour": 4, "minute": 11}
